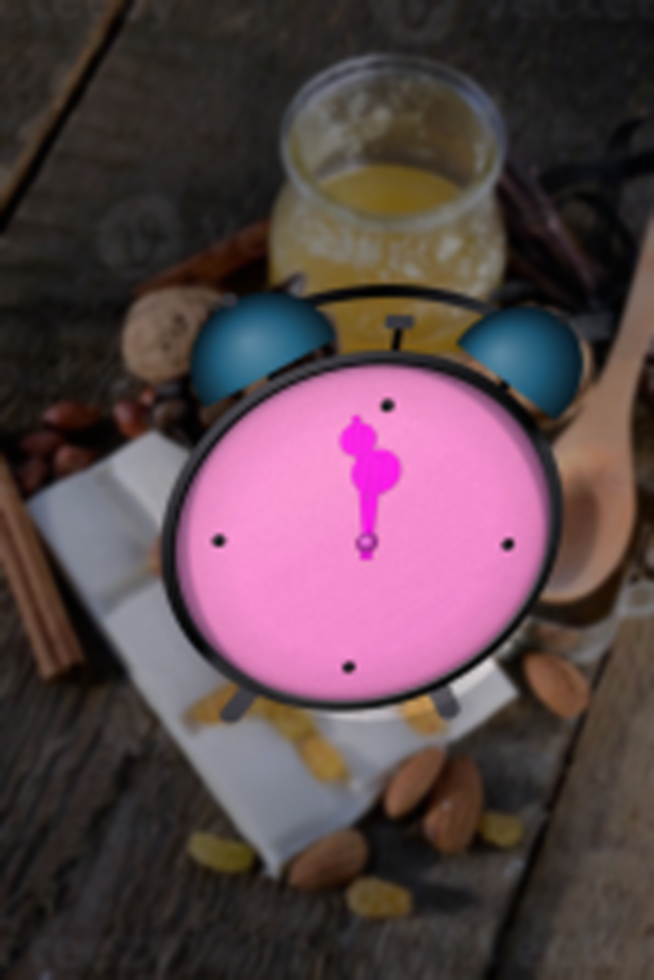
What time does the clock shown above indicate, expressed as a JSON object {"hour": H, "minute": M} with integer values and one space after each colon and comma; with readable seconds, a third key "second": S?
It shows {"hour": 11, "minute": 58}
